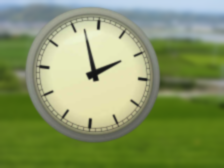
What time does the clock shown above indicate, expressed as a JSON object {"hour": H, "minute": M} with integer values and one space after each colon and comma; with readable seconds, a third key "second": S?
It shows {"hour": 1, "minute": 57}
